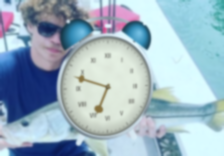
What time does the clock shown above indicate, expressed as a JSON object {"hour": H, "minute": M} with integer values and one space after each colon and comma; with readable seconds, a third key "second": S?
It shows {"hour": 6, "minute": 48}
